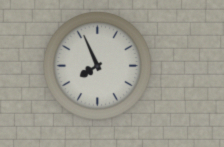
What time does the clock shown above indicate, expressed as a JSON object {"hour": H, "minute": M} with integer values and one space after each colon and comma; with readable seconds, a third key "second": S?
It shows {"hour": 7, "minute": 56}
